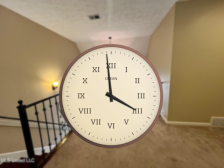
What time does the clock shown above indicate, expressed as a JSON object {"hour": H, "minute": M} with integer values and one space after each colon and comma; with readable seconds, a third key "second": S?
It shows {"hour": 3, "minute": 59}
